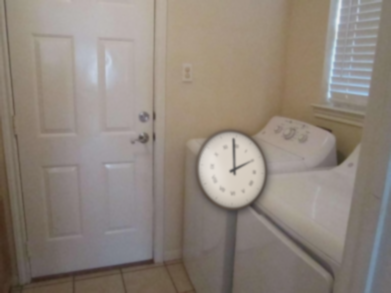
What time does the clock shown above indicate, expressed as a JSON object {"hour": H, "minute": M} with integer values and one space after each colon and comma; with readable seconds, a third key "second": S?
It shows {"hour": 1, "minute": 59}
